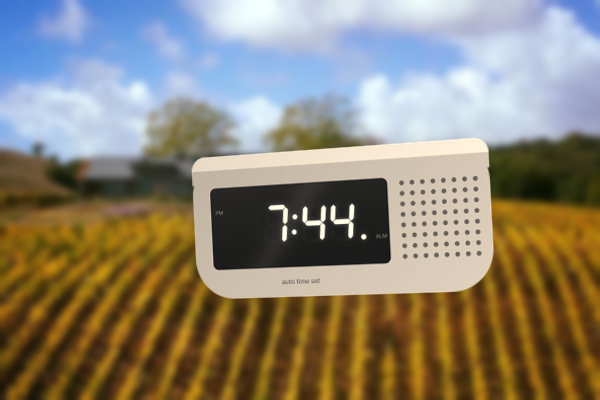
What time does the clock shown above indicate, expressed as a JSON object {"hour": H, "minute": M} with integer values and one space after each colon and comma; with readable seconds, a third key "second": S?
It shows {"hour": 7, "minute": 44}
